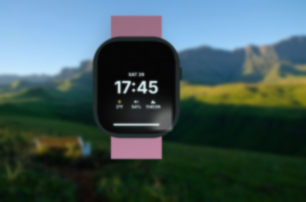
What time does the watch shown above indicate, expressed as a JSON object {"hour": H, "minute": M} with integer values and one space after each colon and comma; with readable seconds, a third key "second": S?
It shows {"hour": 17, "minute": 45}
